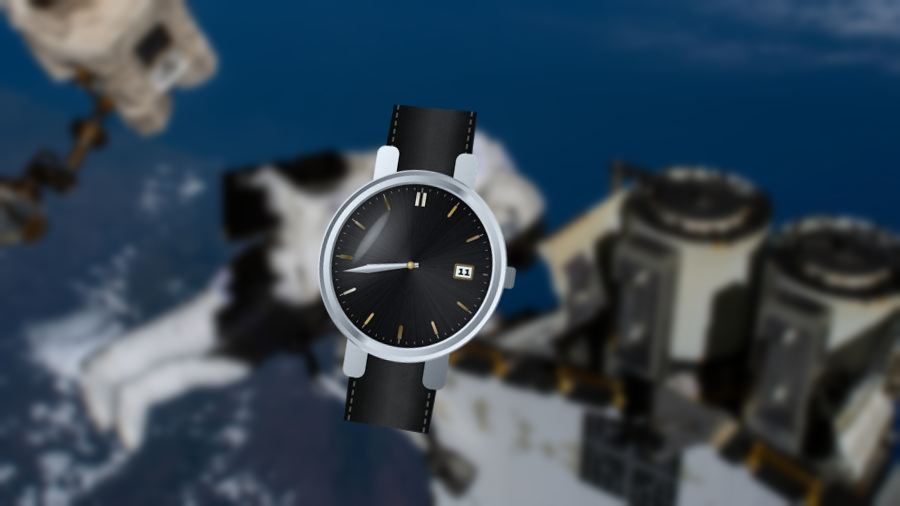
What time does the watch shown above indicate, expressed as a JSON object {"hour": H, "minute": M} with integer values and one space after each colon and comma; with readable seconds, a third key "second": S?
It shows {"hour": 8, "minute": 43}
